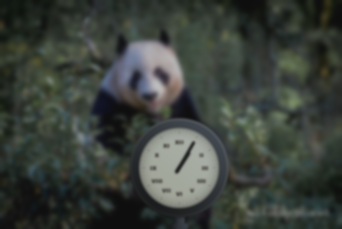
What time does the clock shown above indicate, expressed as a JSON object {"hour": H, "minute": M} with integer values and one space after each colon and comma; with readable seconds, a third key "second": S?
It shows {"hour": 1, "minute": 5}
